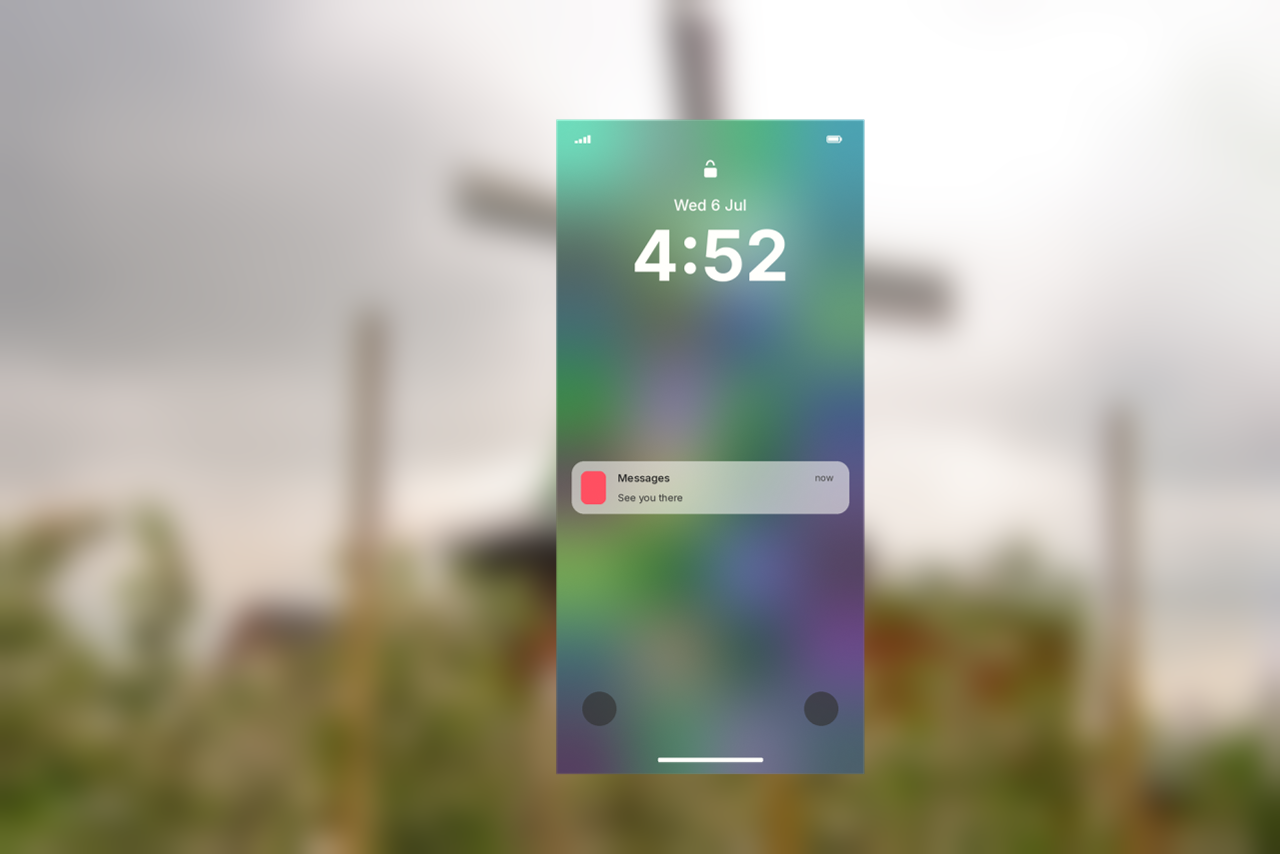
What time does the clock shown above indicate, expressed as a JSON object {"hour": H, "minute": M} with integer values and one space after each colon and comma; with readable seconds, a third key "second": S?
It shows {"hour": 4, "minute": 52}
